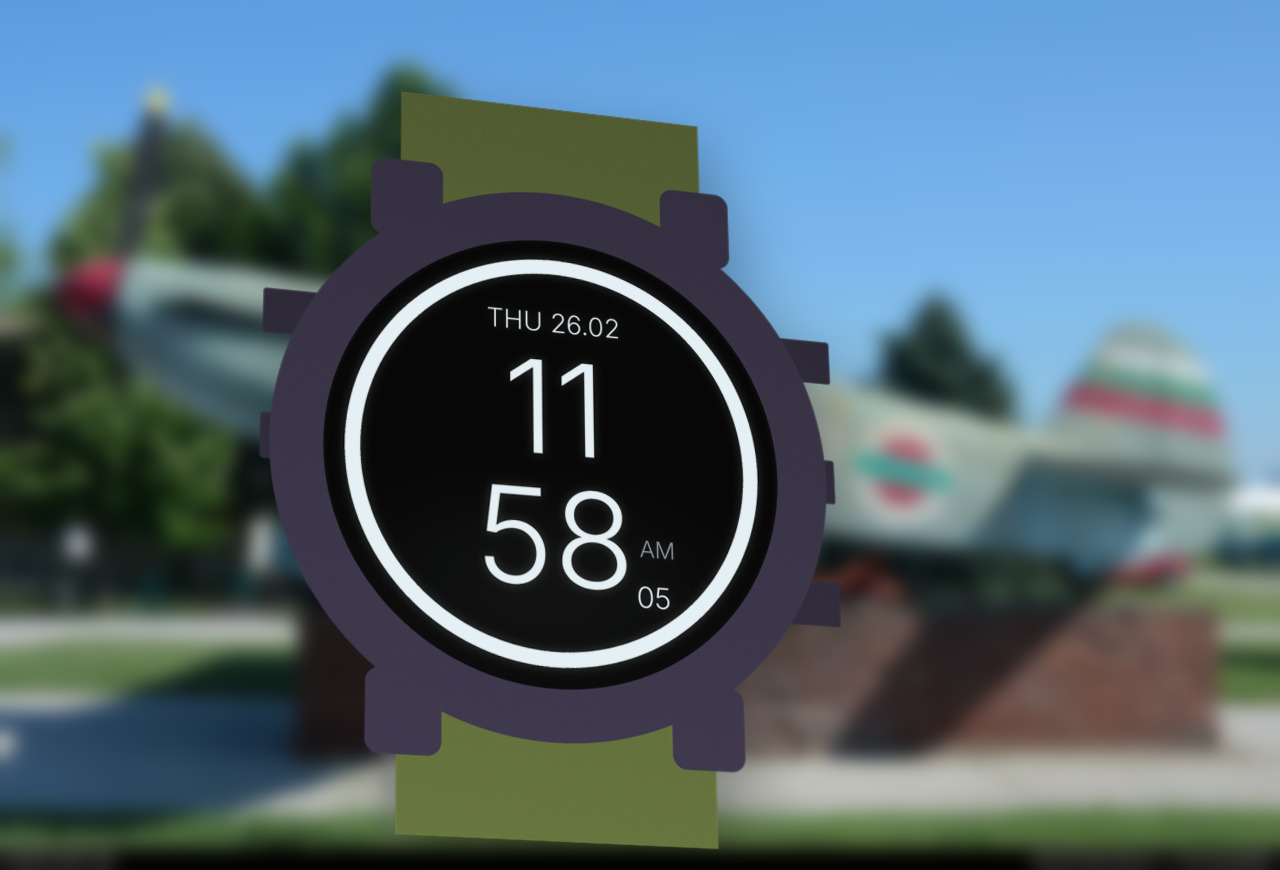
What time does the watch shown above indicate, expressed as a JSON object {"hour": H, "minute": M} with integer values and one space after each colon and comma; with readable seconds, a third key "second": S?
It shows {"hour": 11, "minute": 58, "second": 5}
